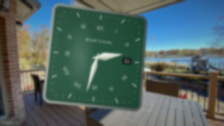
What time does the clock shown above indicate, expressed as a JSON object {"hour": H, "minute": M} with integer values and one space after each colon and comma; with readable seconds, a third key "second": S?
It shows {"hour": 2, "minute": 32}
